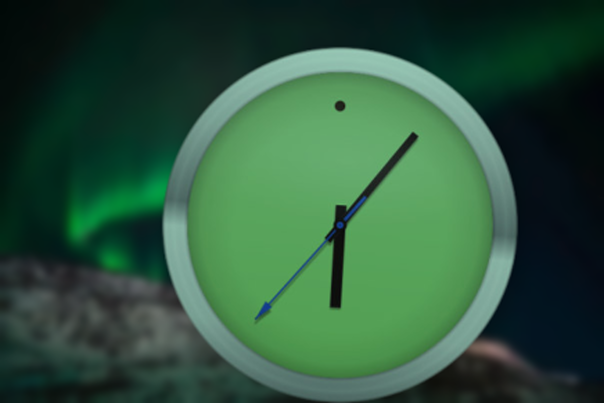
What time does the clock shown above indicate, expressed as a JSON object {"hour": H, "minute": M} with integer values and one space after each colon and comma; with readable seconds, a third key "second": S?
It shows {"hour": 6, "minute": 6, "second": 37}
